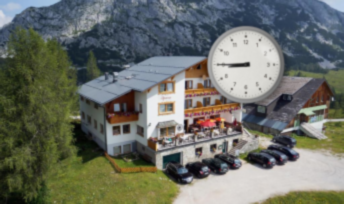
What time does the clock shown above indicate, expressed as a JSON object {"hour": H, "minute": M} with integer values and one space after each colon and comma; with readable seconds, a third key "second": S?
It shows {"hour": 8, "minute": 45}
